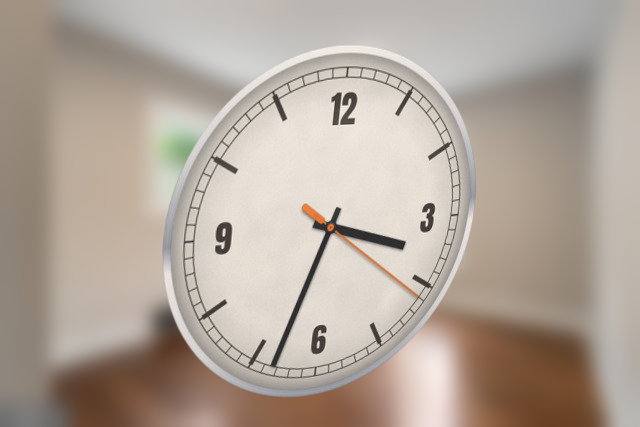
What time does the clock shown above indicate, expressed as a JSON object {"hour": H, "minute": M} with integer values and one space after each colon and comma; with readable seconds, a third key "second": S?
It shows {"hour": 3, "minute": 33, "second": 21}
